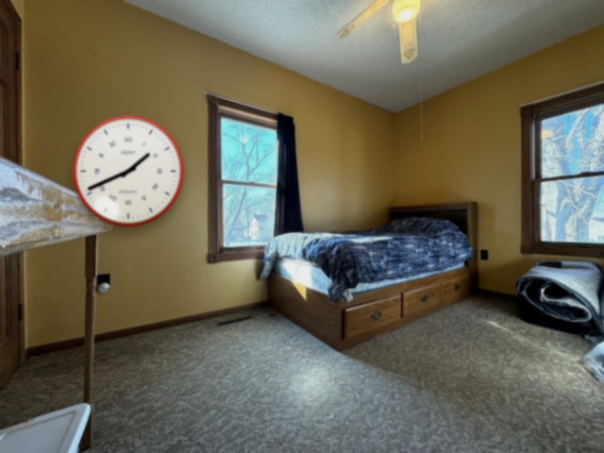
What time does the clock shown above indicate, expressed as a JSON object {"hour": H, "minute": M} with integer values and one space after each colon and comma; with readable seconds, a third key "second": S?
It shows {"hour": 1, "minute": 41}
